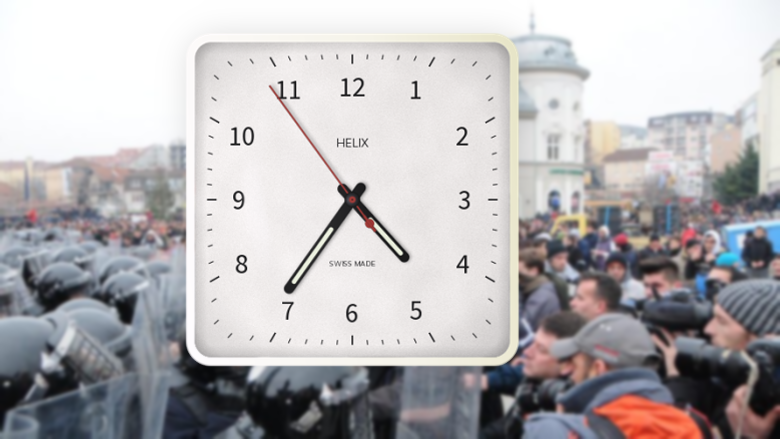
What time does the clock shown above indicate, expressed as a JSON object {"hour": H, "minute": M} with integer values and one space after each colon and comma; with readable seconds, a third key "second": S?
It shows {"hour": 4, "minute": 35, "second": 54}
